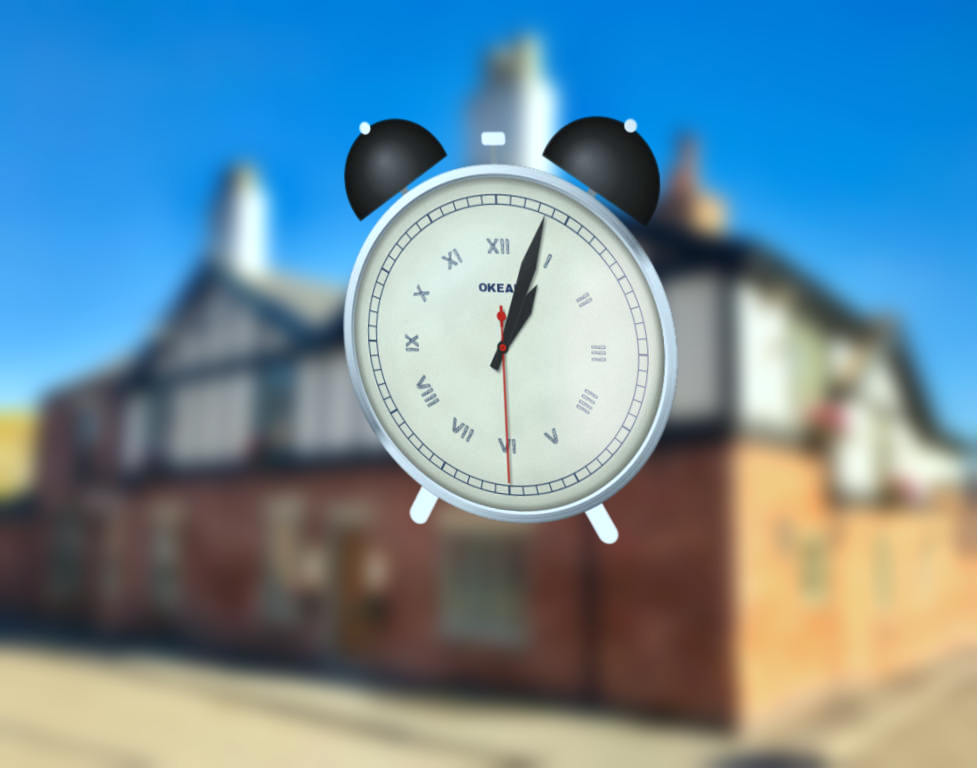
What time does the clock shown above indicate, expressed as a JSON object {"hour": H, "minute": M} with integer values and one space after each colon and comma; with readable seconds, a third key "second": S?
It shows {"hour": 1, "minute": 3, "second": 30}
